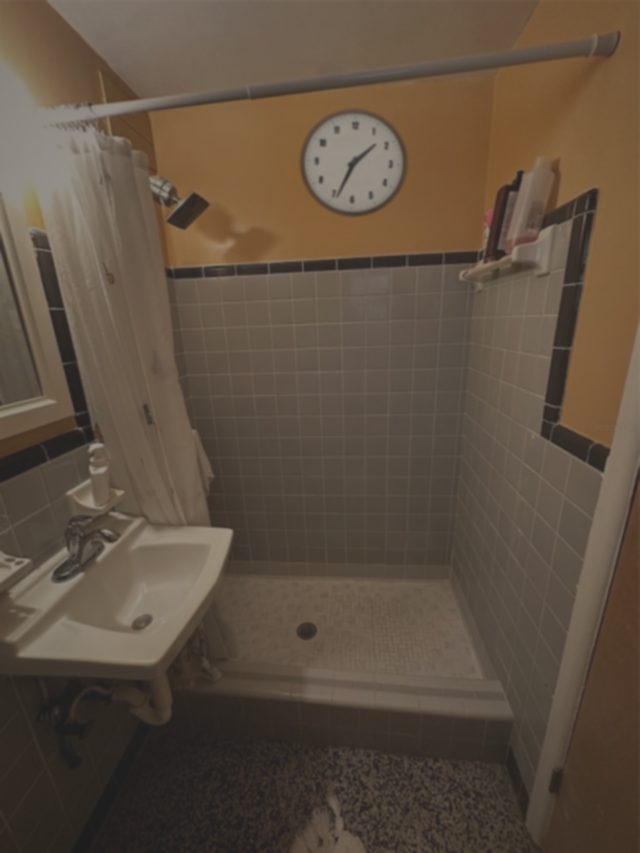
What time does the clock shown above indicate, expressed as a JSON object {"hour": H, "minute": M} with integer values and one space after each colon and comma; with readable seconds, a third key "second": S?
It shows {"hour": 1, "minute": 34}
